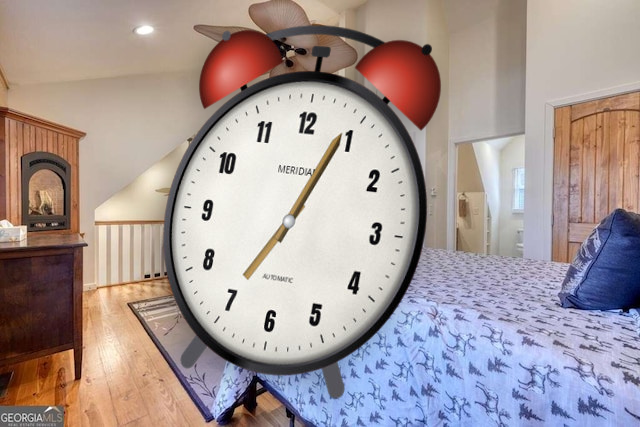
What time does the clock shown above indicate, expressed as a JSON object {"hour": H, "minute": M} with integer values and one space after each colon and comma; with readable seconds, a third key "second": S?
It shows {"hour": 7, "minute": 4}
